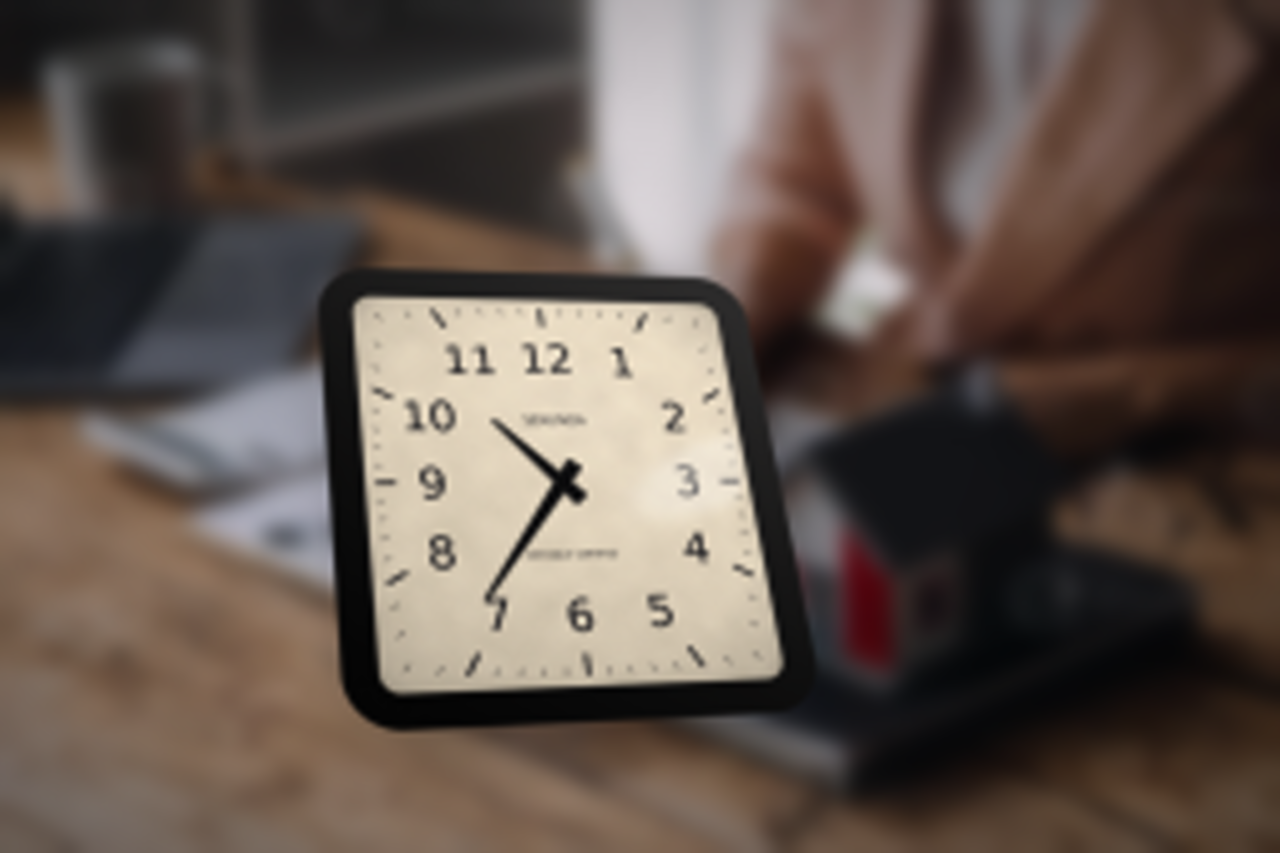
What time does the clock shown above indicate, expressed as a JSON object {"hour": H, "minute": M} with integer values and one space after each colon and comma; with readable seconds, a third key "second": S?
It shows {"hour": 10, "minute": 36}
